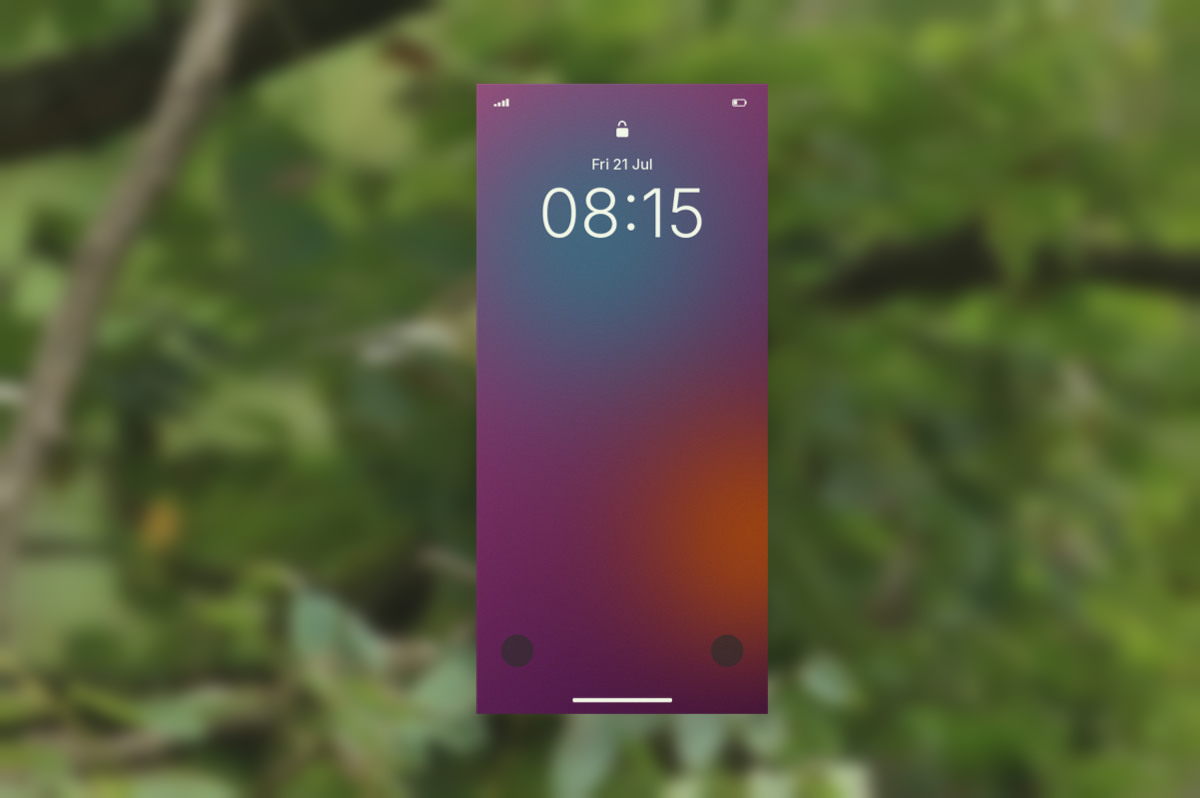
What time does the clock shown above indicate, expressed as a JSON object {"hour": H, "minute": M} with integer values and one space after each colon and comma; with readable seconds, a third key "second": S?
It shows {"hour": 8, "minute": 15}
